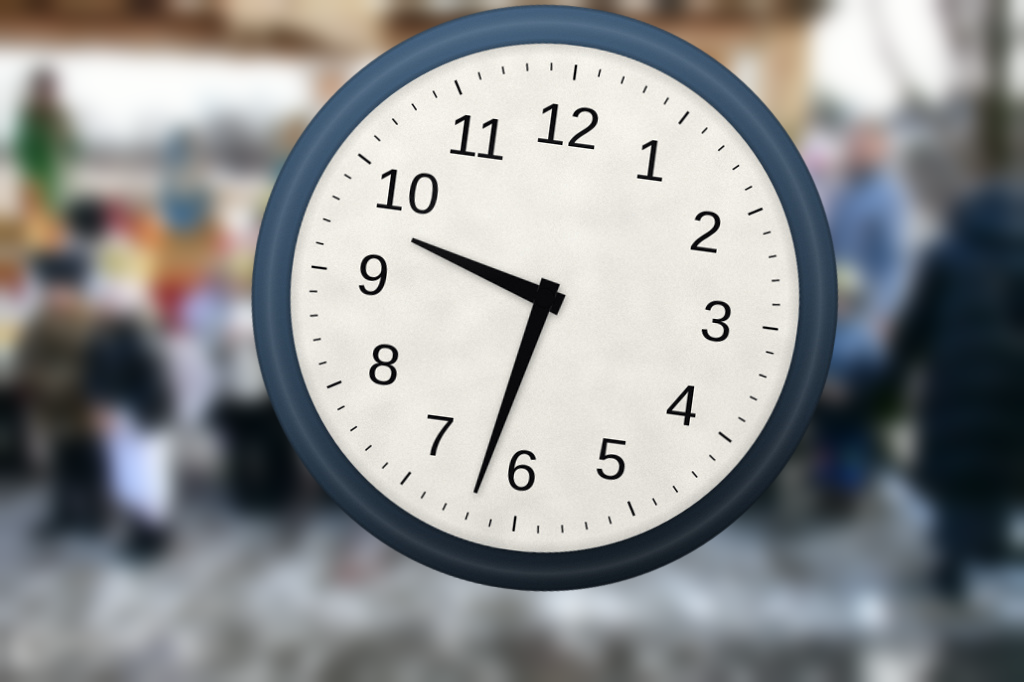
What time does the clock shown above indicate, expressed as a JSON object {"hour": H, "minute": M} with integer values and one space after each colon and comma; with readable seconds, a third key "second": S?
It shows {"hour": 9, "minute": 32}
